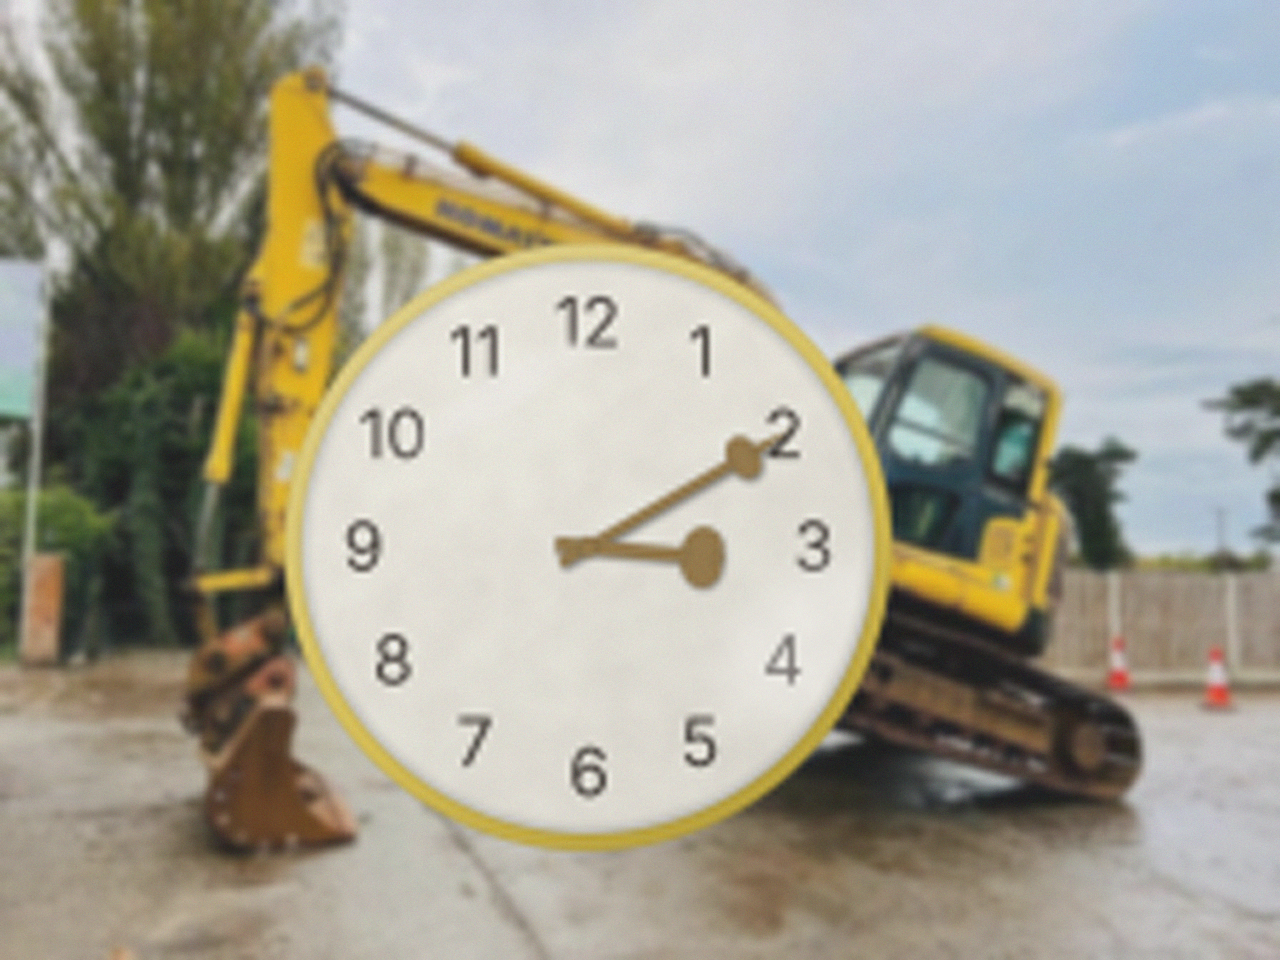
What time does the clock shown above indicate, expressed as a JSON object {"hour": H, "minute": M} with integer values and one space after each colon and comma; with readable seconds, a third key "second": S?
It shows {"hour": 3, "minute": 10}
